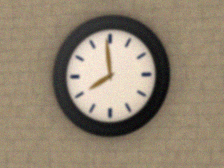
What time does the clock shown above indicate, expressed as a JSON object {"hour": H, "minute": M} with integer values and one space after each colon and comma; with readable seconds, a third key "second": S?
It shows {"hour": 7, "minute": 59}
